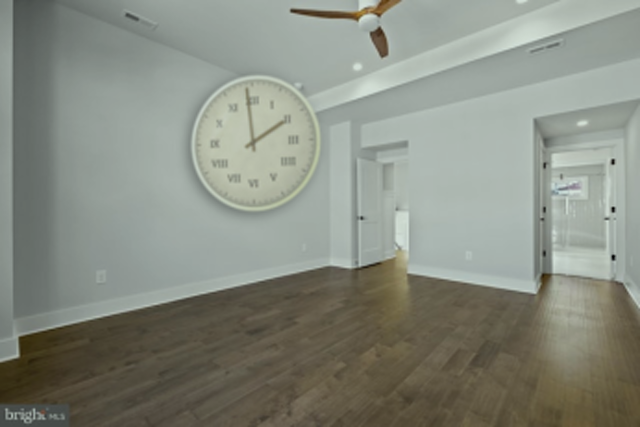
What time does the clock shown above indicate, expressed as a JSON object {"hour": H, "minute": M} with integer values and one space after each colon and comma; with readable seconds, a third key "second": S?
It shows {"hour": 1, "minute": 59}
